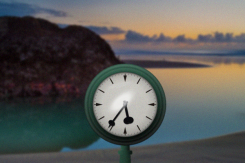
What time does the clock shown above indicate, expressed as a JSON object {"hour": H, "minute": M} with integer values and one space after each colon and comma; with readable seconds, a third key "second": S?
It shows {"hour": 5, "minute": 36}
